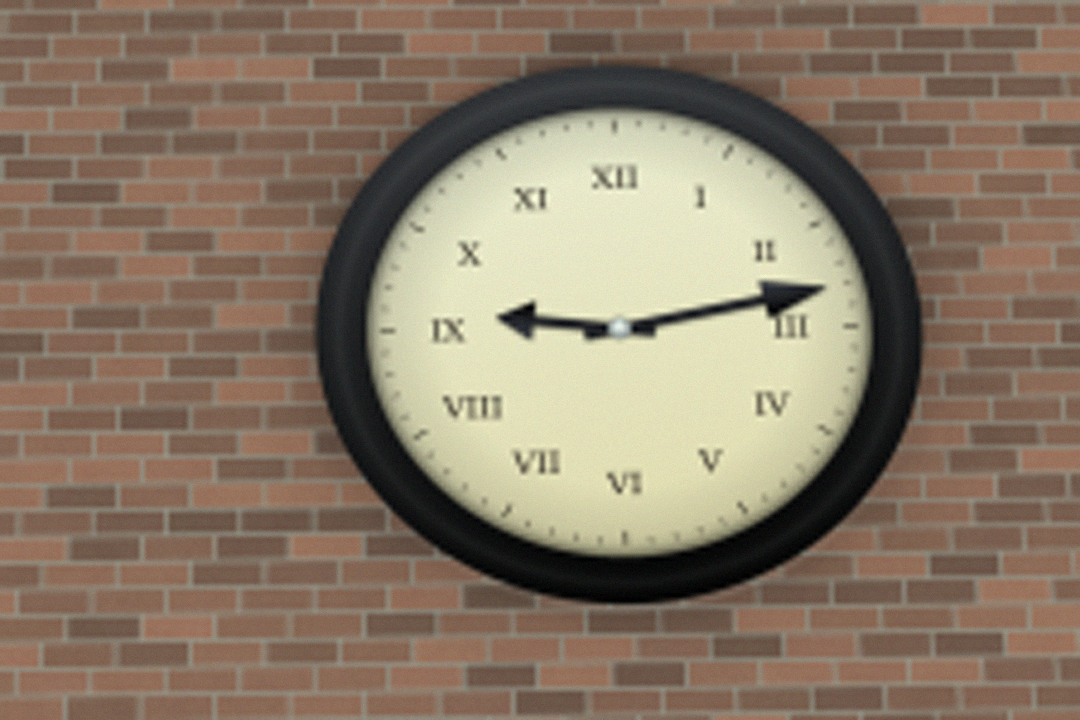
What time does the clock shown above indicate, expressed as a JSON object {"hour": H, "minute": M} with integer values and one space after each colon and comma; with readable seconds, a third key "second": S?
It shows {"hour": 9, "minute": 13}
